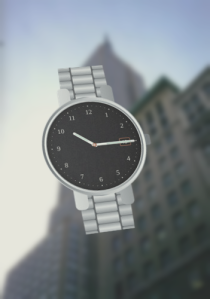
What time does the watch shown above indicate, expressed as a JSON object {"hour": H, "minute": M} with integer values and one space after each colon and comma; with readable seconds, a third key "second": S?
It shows {"hour": 10, "minute": 15}
